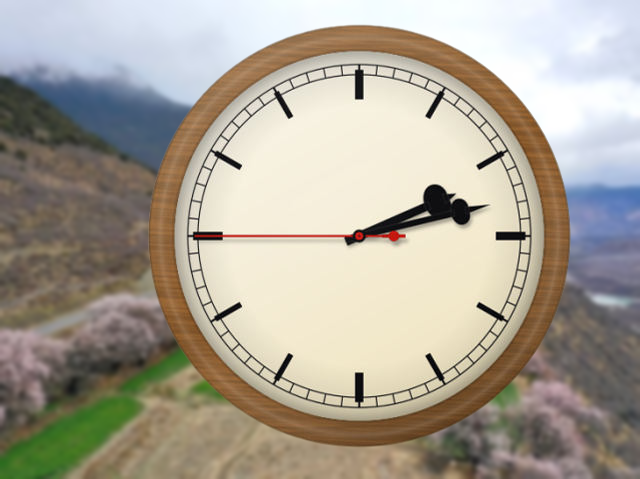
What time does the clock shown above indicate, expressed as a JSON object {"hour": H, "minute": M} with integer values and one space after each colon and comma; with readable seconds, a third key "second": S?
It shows {"hour": 2, "minute": 12, "second": 45}
